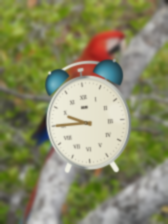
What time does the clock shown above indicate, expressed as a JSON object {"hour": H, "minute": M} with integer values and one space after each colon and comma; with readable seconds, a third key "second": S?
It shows {"hour": 9, "minute": 45}
